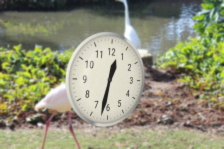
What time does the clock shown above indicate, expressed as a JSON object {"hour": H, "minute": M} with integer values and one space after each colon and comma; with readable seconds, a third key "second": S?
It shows {"hour": 12, "minute": 32}
